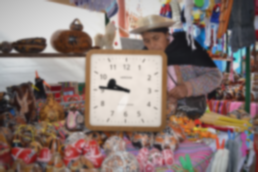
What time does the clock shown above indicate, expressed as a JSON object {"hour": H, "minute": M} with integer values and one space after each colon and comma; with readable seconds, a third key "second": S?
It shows {"hour": 9, "minute": 46}
